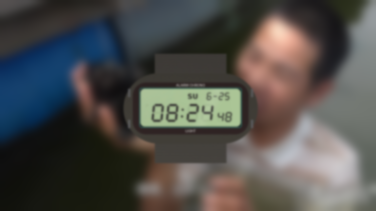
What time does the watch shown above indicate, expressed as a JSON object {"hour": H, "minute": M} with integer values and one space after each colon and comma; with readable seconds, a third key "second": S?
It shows {"hour": 8, "minute": 24}
